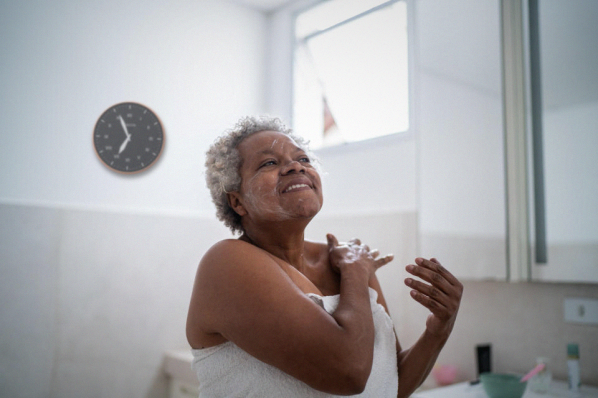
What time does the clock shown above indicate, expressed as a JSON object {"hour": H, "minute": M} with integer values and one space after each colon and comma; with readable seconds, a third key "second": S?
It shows {"hour": 6, "minute": 56}
